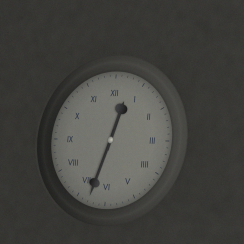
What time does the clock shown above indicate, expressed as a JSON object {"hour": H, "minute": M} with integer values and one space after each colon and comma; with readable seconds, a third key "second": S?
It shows {"hour": 12, "minute": 33}
